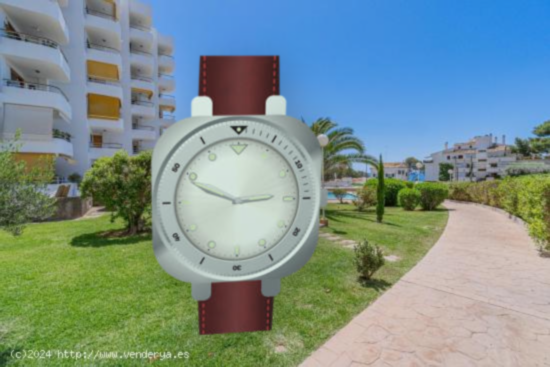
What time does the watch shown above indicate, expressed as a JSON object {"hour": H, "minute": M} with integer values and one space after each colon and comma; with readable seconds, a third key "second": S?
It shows {"hour": 2, "minute": 49}
